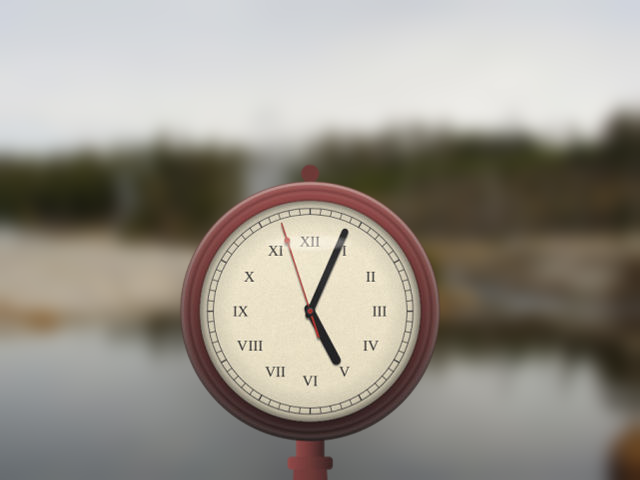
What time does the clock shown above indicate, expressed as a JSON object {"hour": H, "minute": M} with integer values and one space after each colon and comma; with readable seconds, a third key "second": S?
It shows {"hour": 5, "minute": 3, "second": 57}
